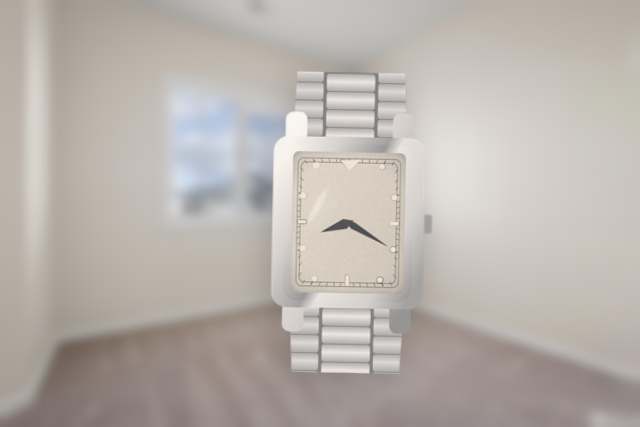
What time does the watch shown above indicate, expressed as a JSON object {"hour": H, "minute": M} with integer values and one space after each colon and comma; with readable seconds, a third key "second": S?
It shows {"hour": 8, "minute": 20}
